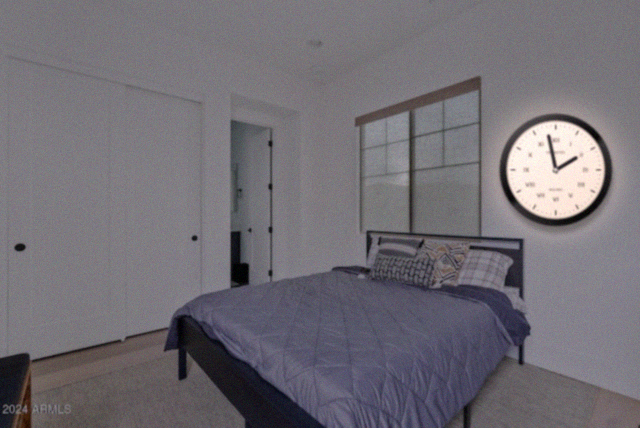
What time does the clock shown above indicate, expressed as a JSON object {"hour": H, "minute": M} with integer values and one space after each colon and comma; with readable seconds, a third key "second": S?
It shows {"hour": 1, "minute": 58}
